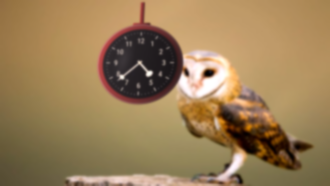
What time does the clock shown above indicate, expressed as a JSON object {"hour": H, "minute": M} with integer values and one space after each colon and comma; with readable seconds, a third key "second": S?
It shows {"hour": 4, "minute": 38}
